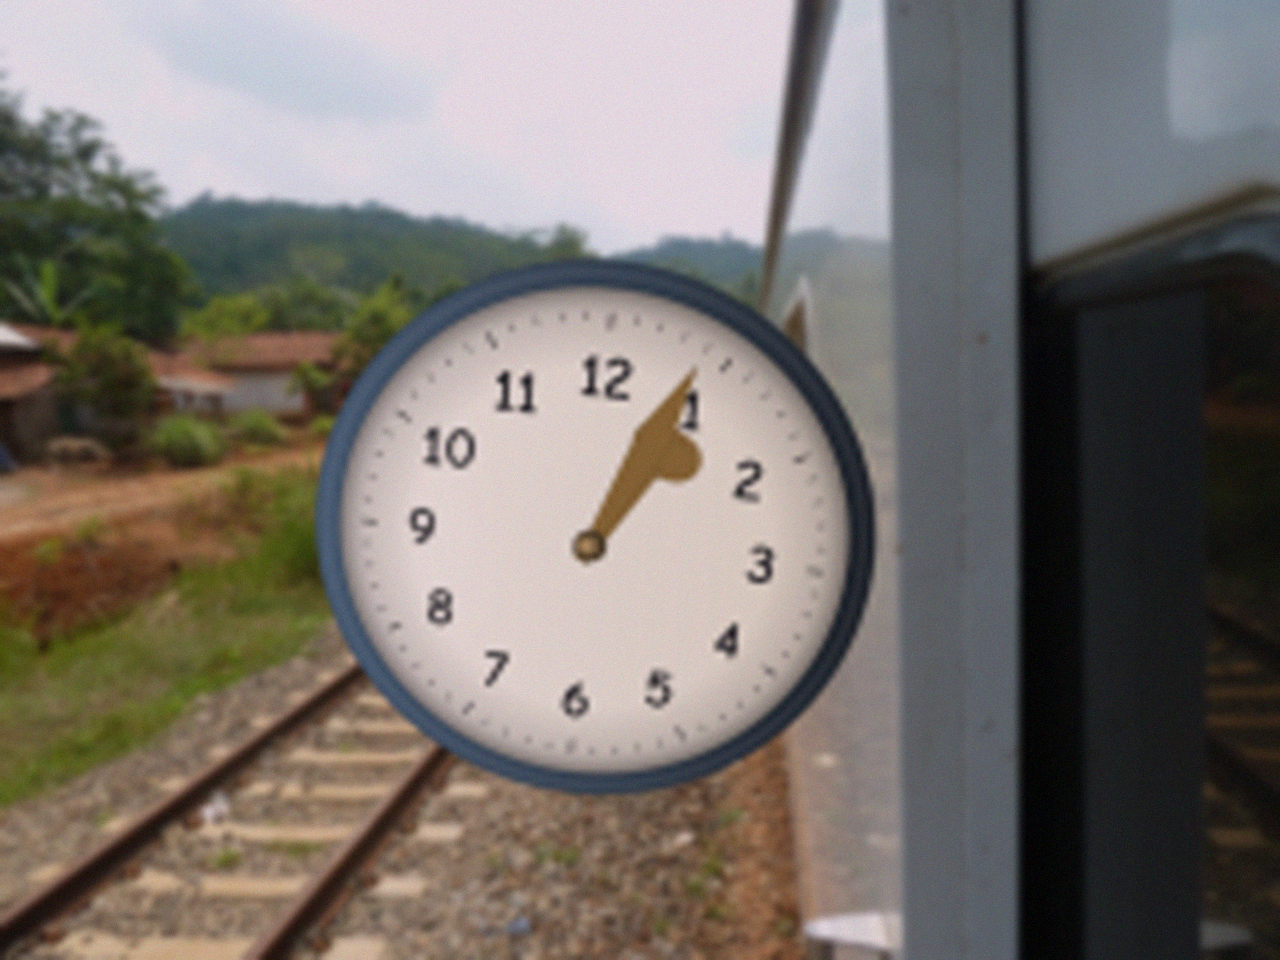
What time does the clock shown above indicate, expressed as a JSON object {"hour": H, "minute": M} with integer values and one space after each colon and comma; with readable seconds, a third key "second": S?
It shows {"hour": 1, "minute": 4}
